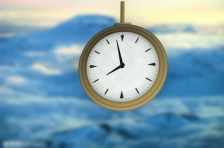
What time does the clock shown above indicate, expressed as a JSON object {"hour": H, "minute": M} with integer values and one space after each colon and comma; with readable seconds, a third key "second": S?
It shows {"hour": 7, "minute": 58}
